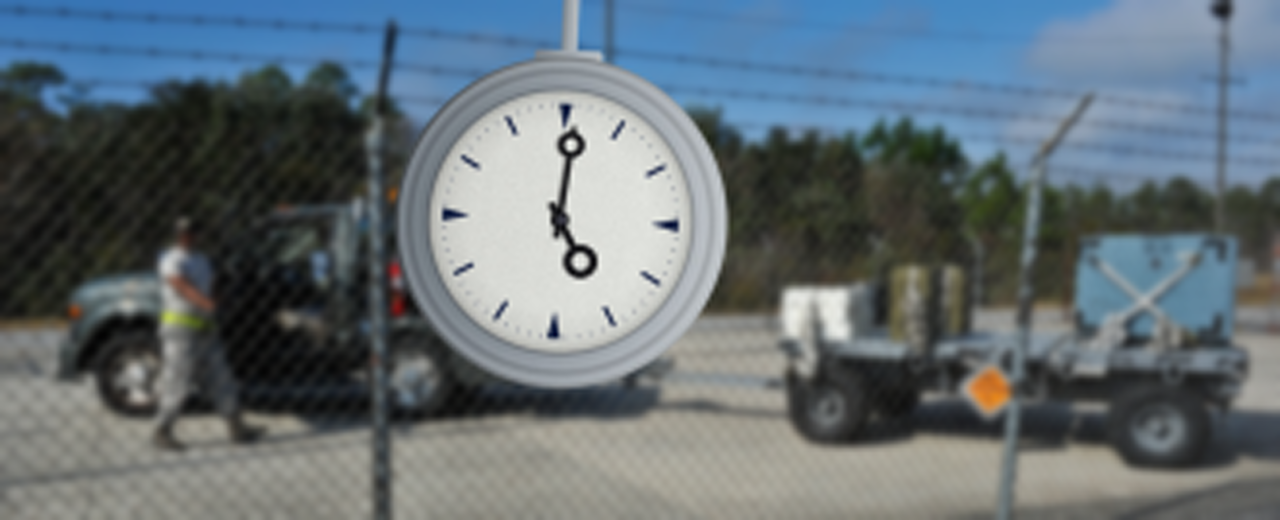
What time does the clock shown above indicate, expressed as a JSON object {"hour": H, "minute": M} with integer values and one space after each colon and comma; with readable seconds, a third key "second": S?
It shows {"hour": 5, "minute": 1}
